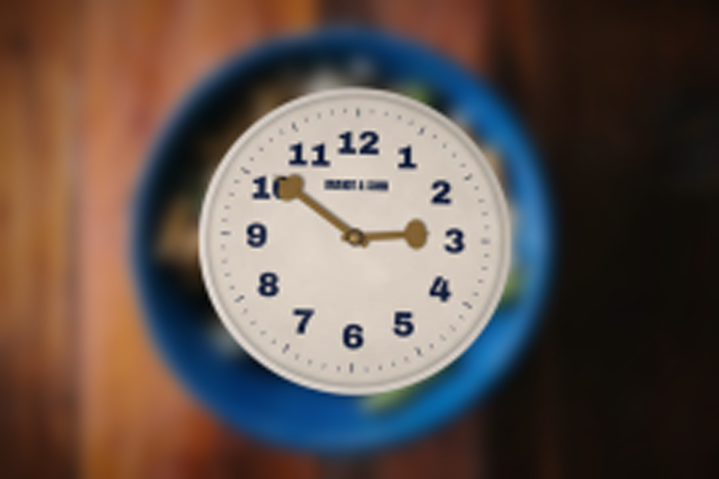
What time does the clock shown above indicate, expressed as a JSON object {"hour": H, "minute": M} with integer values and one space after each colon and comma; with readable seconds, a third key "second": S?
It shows {"hour": 2, "minute": 51}
